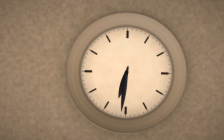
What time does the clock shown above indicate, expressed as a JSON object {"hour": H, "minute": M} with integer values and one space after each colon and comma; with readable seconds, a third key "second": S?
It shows {"hour": 6, "minute": 31}
